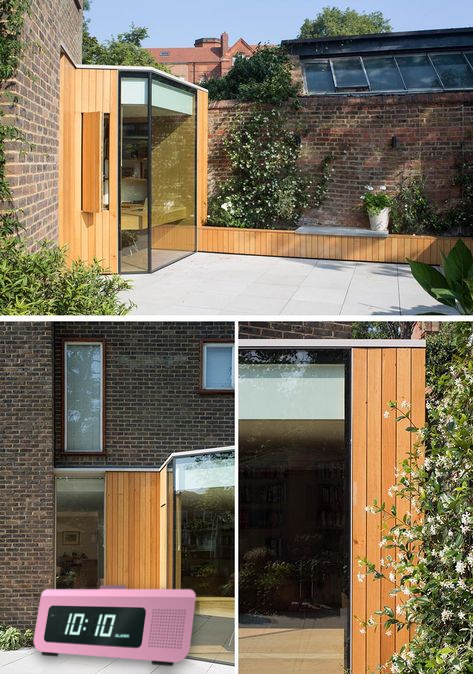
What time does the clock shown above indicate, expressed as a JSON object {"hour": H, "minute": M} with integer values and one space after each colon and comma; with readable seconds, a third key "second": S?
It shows {"hour": 10, "minute": 10}
